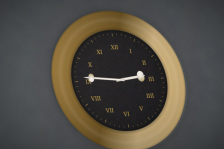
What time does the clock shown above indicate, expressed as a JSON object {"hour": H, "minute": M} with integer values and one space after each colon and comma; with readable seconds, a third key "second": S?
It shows {"hour": 2, "minute": 46}
